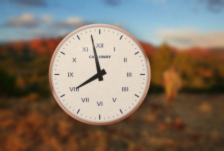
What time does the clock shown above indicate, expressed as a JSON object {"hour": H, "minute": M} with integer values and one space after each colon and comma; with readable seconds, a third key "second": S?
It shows {"hour": 7, "minute": 58}
